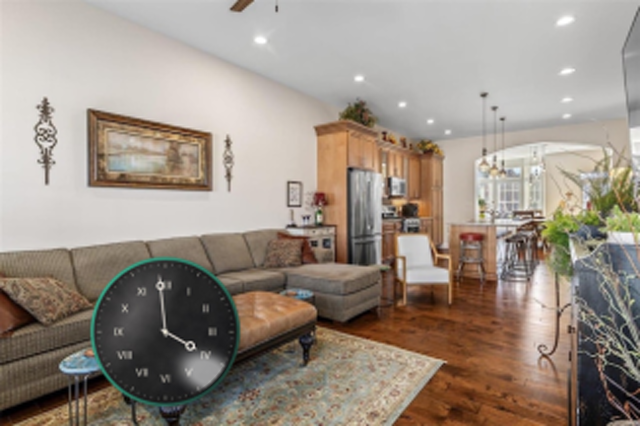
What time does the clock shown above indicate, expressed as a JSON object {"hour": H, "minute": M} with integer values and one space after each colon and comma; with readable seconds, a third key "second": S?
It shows {"hour": 3, "minute": 59}
